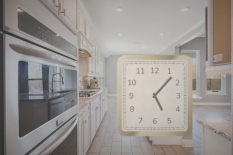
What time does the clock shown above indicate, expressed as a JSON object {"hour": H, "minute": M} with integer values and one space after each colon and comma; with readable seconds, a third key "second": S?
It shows {"hour": 5, "minute": 7}
